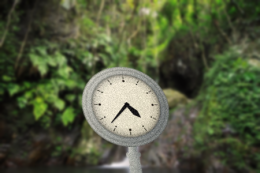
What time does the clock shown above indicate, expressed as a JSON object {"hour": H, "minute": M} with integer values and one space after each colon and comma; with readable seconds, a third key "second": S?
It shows {"hour": 4, "minute": 37}
